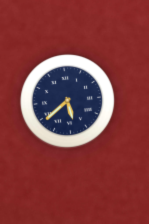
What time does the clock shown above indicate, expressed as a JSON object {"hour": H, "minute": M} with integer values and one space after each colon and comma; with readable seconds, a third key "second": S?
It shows {"hour": 5, "minute": 39}
